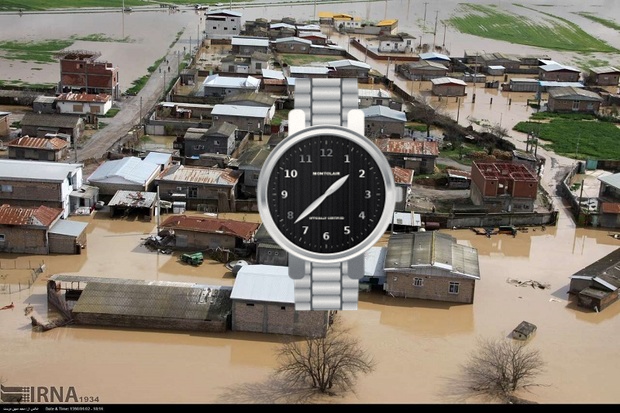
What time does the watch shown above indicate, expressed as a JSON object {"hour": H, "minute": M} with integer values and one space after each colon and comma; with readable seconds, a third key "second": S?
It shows {"hour": 1, "minute": 38}
